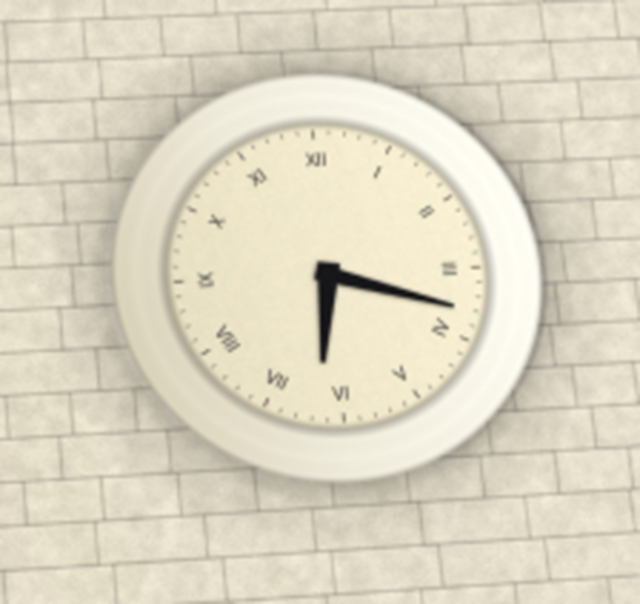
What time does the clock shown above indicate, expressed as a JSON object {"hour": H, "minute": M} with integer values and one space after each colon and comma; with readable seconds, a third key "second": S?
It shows {"hour": 6, "minute": 18}
